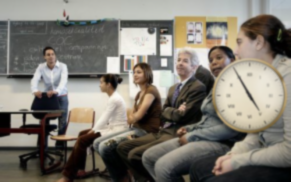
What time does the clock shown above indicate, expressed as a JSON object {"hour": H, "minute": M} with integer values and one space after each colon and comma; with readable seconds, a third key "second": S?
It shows {"hour": 4, "minute": 55}
